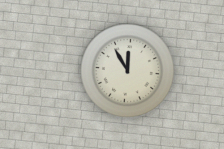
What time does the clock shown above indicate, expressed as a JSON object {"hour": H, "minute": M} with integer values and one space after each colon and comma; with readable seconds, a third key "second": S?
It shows {"hour": 11, "minute": 54}
